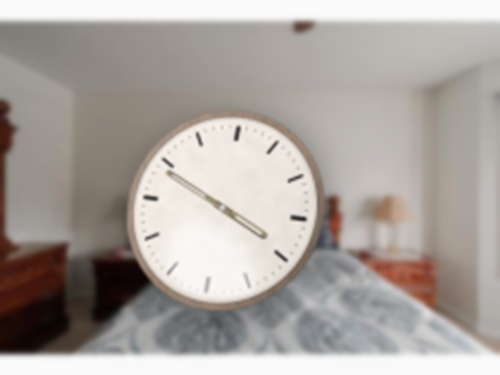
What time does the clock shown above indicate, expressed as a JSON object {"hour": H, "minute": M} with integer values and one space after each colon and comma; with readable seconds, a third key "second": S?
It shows {"hour": 3, "minute": 49}
